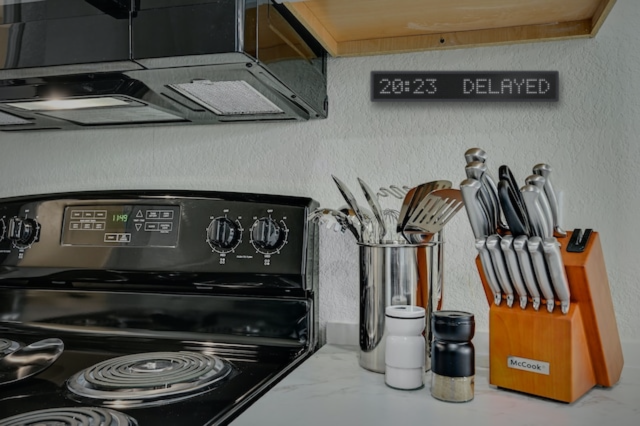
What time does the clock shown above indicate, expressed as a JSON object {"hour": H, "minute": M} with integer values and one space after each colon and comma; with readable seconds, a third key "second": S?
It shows {"hour": 20, "minute": 23}
